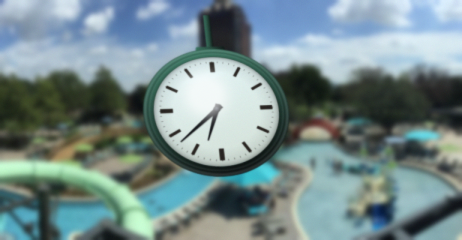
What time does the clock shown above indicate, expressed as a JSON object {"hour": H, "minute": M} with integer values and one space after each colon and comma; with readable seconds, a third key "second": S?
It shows {"hour": 6, "minute": 38}
